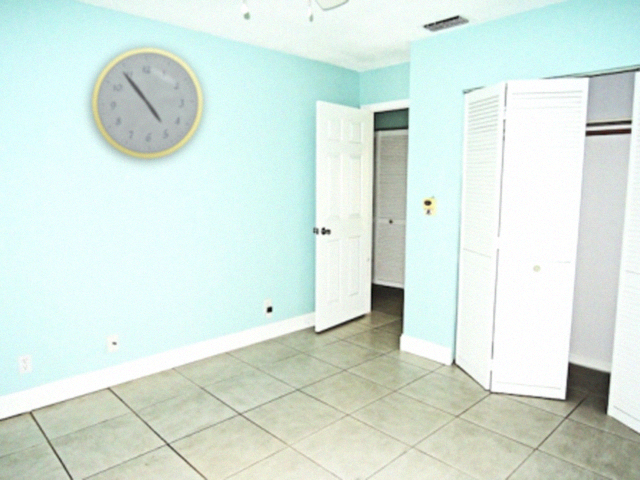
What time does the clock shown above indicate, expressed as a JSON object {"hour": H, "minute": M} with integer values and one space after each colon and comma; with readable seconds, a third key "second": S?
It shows {"hour": 4, "minute": 54}
